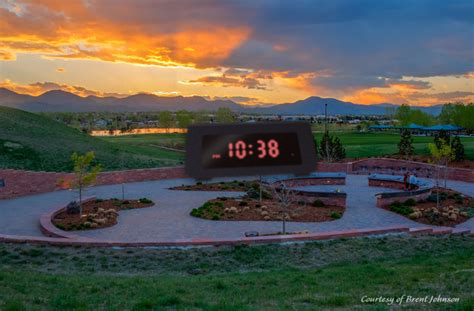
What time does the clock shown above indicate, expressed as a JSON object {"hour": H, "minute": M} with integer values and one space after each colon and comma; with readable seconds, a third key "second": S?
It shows {"hour": 10, "minute": 38}
